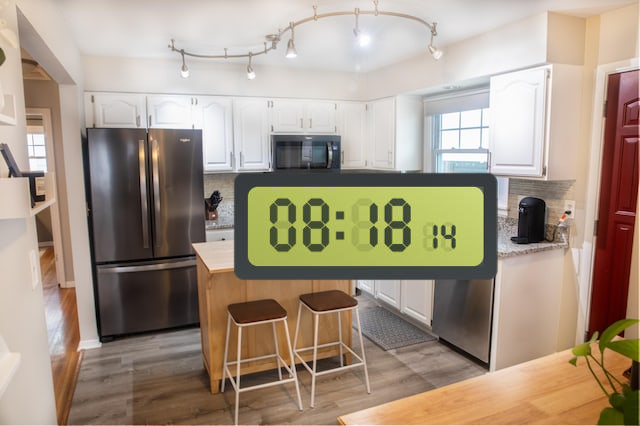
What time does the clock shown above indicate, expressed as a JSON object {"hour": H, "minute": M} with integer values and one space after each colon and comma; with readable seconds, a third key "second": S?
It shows {"hour": 8, "minute": 18, "second": 14}
